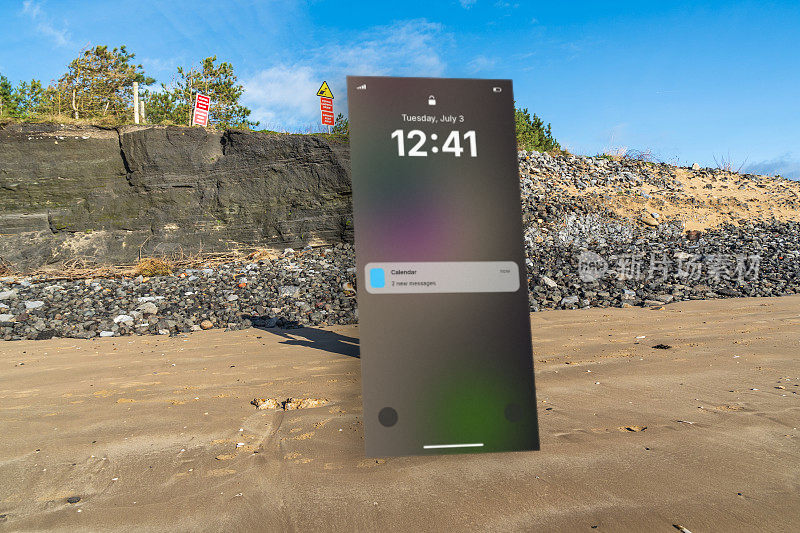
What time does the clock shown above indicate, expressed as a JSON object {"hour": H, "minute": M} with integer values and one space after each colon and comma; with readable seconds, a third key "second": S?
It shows {"hour": 12, "minute": 41}
